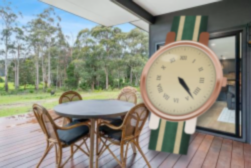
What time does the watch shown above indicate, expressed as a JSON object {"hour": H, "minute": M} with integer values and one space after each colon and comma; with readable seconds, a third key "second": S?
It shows {"hour": 4, "minute": 23}
